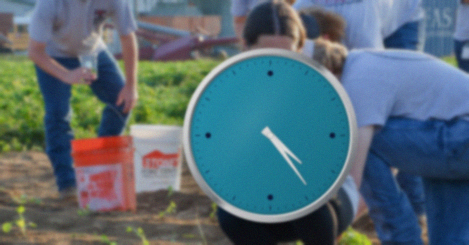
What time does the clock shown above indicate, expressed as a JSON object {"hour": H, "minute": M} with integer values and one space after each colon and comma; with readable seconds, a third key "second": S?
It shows {"hour": 4, "minute": 24}
